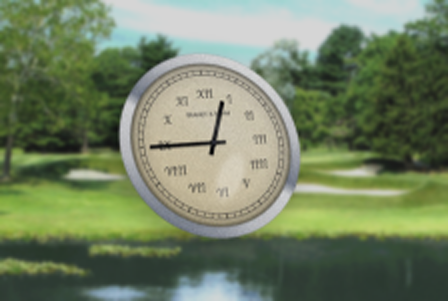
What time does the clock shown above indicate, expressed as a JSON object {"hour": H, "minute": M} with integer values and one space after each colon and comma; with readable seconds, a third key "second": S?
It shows {"hour": 12, "minute": 45}
